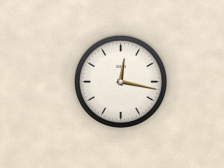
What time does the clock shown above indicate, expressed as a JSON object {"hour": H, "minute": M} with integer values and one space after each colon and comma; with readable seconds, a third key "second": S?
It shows {"hour": 12, "minute": 17}
